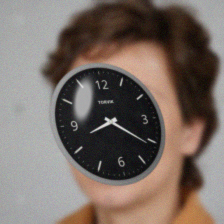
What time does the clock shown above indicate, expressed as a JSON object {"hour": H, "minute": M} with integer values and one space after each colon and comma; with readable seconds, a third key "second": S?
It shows {"hour": 8, "minute": 21}
